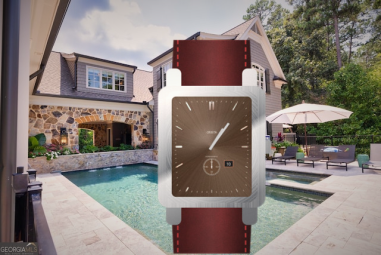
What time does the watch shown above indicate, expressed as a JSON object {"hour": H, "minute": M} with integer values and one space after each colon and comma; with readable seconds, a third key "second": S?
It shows {"hour": 1, "minute": 6}
